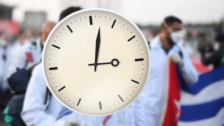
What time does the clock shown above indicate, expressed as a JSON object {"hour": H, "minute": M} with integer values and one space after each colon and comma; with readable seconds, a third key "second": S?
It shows {"hour": 3, "minute": 2}
